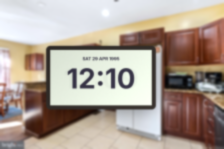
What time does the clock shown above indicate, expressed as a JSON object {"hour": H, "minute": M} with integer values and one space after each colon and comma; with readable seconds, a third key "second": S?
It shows {"hour": 12, "minute": 10}
